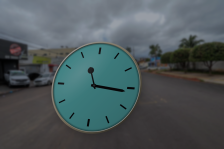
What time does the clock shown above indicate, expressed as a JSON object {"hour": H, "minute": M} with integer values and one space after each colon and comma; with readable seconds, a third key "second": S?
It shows {"hour": 11, "minute": 16}
